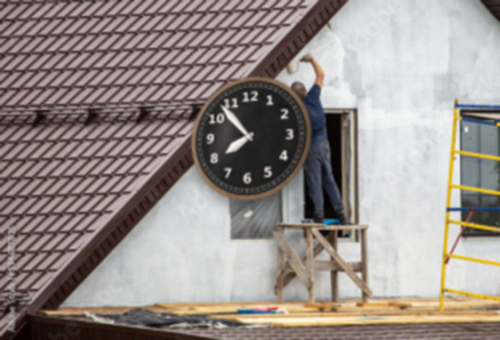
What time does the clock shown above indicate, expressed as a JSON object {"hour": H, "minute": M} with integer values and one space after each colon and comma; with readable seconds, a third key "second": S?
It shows {"hour": 7, "minute": 53}
